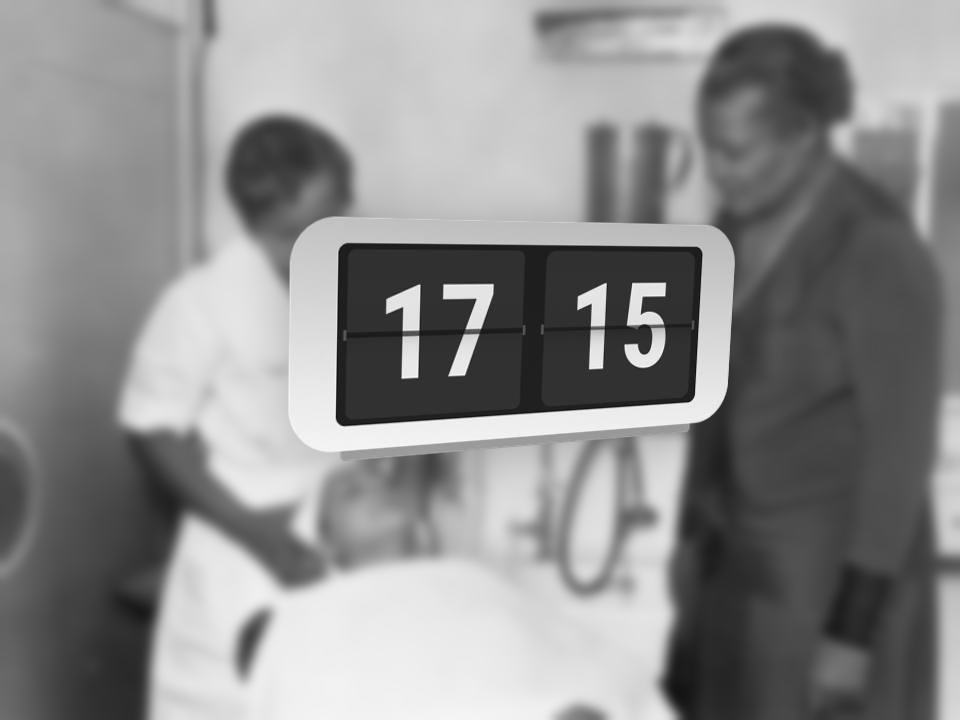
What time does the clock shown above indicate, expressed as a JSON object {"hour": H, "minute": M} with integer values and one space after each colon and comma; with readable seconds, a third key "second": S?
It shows {"hour": 17, "minute": 15}
